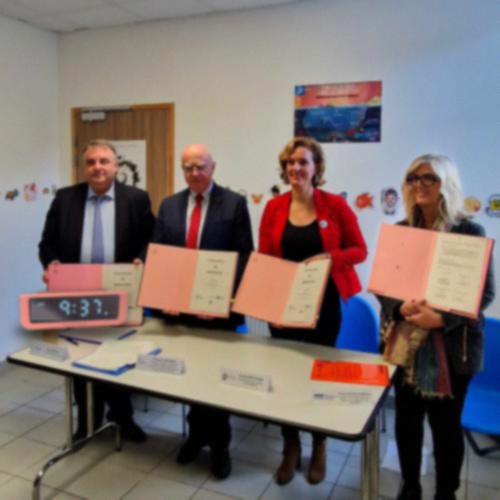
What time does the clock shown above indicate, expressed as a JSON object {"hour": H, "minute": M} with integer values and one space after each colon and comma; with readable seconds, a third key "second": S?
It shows {"hour": 9, "minute": 37}
